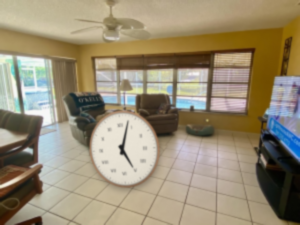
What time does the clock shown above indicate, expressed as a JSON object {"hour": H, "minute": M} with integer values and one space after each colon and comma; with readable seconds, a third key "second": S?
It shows {"hour": 5, "minute": 3}
